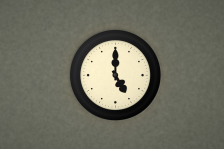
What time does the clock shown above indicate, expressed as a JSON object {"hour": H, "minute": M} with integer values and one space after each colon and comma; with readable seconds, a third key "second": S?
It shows {"hour": 5, "minute": 0}
